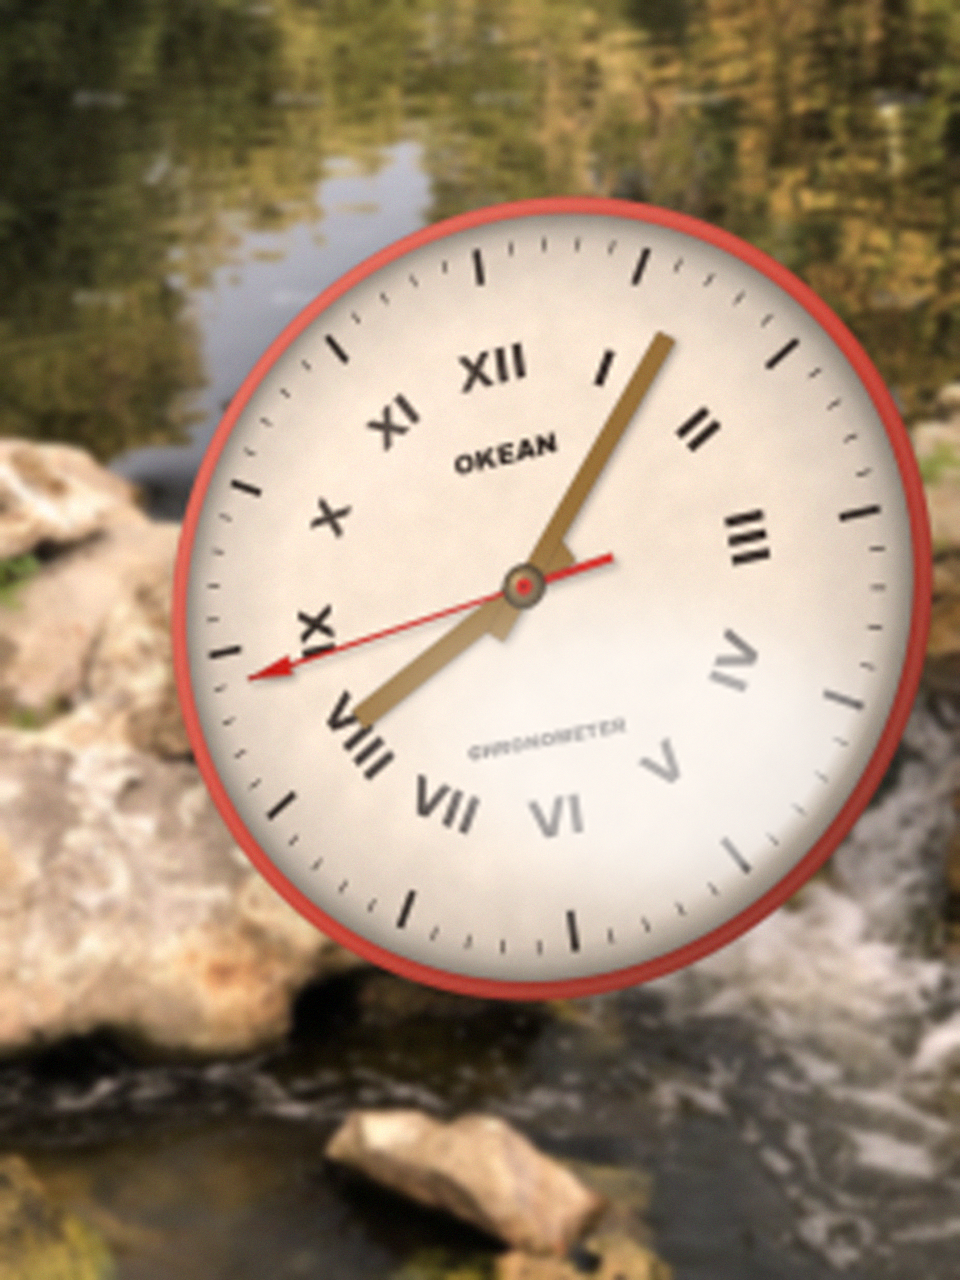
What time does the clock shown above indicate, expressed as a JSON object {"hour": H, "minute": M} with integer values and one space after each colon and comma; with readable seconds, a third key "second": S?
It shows {"hour": 8, "minute": 6, "second": 44}
